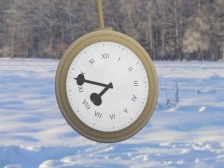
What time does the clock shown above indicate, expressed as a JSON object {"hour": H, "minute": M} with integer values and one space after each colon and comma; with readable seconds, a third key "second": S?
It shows {"hour": 7, "minute": 48}
